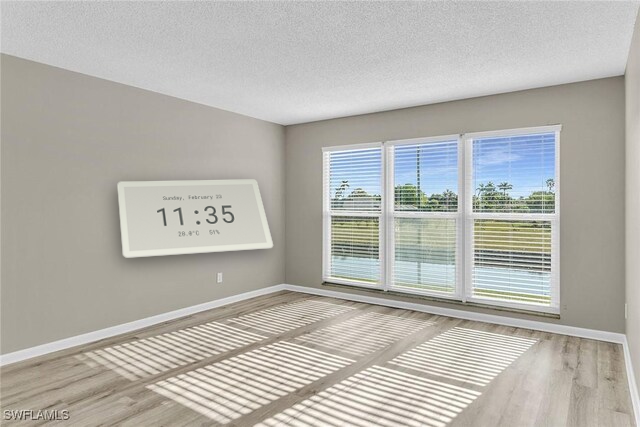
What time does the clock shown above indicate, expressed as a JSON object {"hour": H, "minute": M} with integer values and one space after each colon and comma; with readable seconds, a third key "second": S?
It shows {"hour": 11, "minute": 35}
